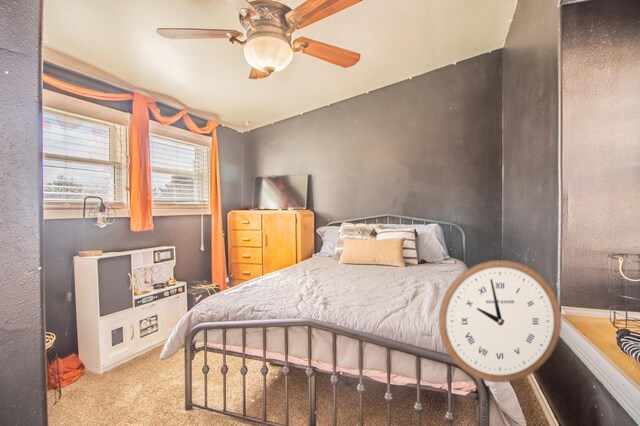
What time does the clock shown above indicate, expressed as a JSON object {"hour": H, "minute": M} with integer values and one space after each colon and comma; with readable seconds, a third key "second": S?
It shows {"hour": 9, "minute": 58}
